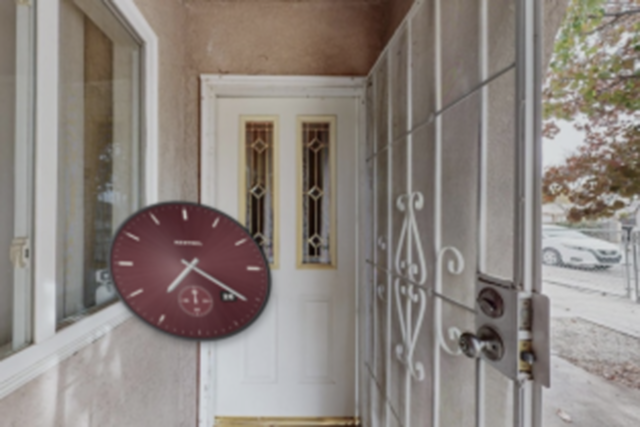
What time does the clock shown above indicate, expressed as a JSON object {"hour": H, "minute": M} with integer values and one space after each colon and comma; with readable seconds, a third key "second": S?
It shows {"hour": 7, "minute": 21}
